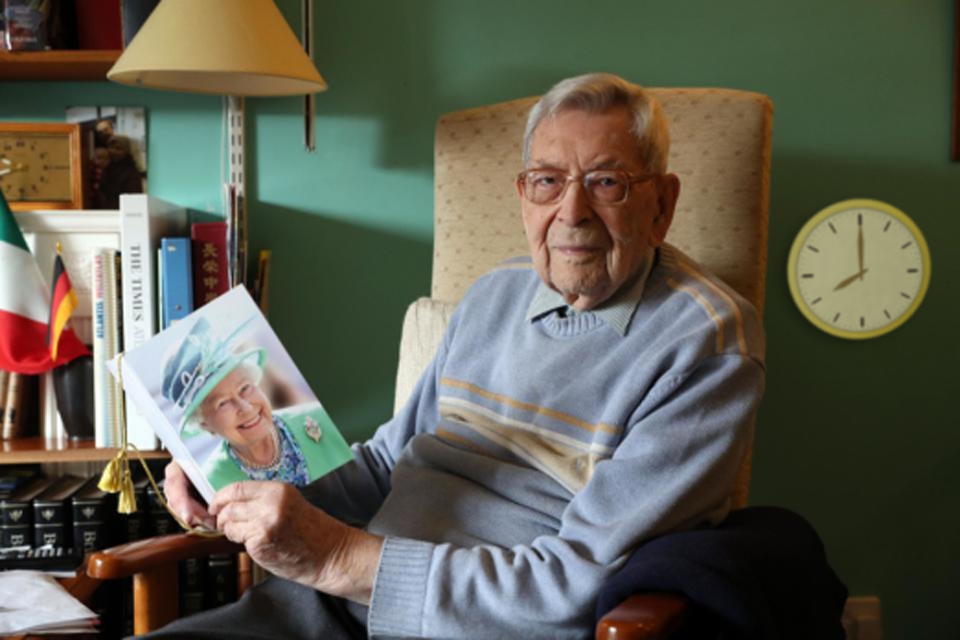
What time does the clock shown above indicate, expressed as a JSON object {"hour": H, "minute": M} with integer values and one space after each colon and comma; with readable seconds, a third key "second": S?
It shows {"hour": 8, "minute": 0}
